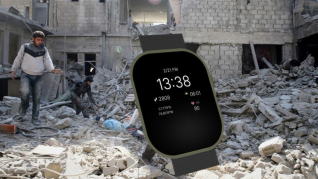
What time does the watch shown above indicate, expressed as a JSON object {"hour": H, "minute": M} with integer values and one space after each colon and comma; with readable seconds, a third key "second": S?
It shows {"hour": 13, "minute": 38}
